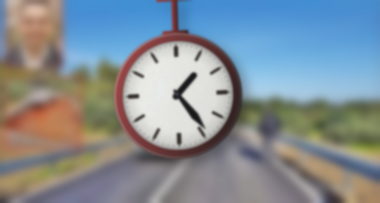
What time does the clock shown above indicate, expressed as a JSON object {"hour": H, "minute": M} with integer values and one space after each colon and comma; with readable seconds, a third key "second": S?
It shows {"hour": 1, "minute": 24}
